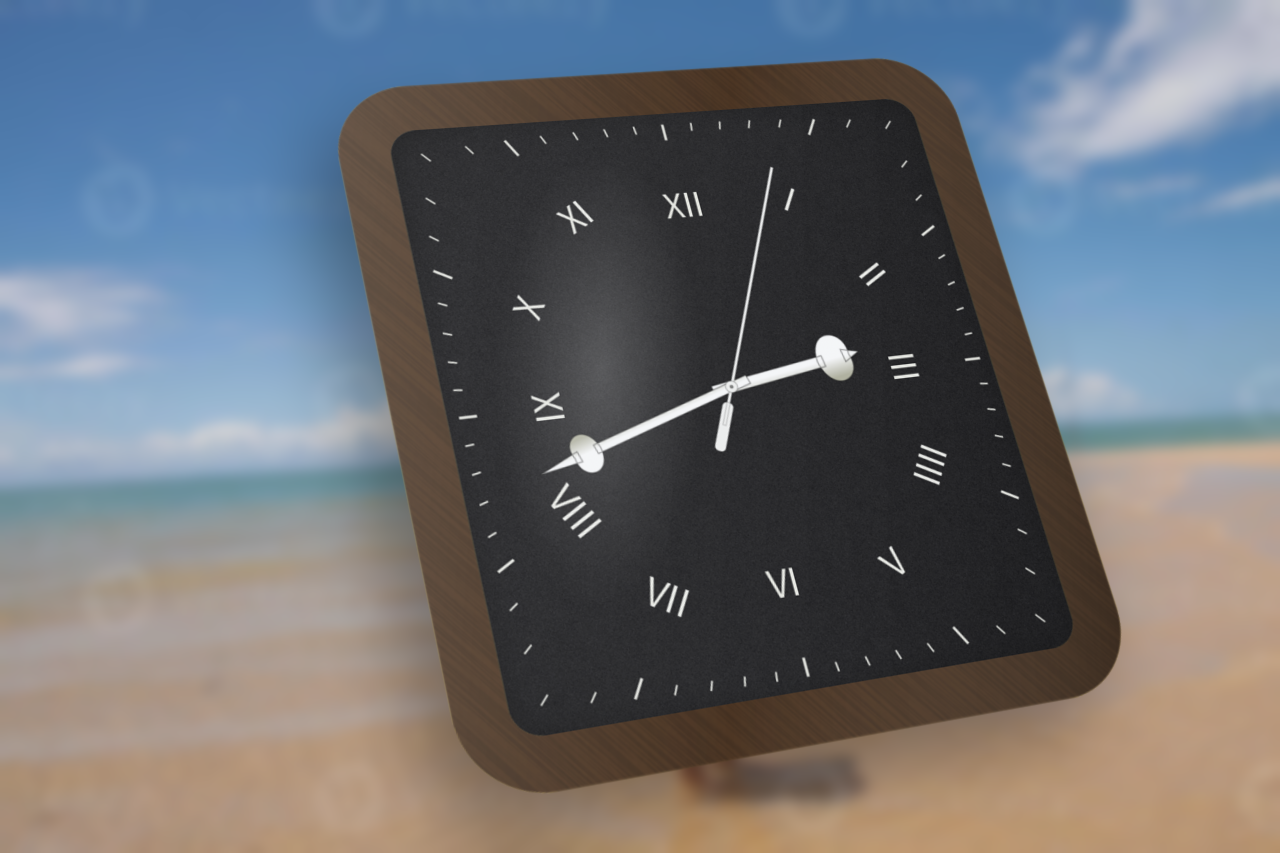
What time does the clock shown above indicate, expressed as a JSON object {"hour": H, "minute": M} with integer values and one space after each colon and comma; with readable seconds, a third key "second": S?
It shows {"hour": 2, "minute": 42, "second": 4}
